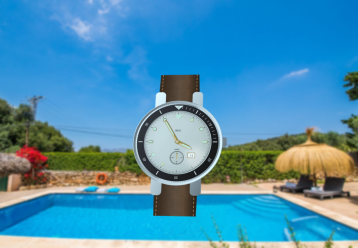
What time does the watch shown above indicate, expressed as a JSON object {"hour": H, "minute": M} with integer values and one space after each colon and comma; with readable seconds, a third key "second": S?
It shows {"hour": 3, "minute": 55}
